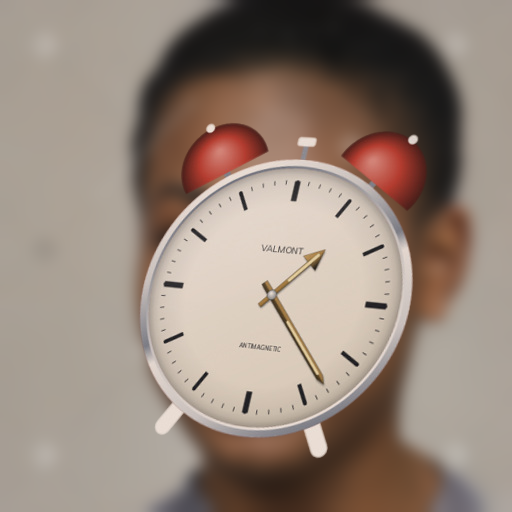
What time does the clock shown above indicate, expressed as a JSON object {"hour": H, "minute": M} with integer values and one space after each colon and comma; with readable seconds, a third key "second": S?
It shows {"hour": 1, "minute": 23}
